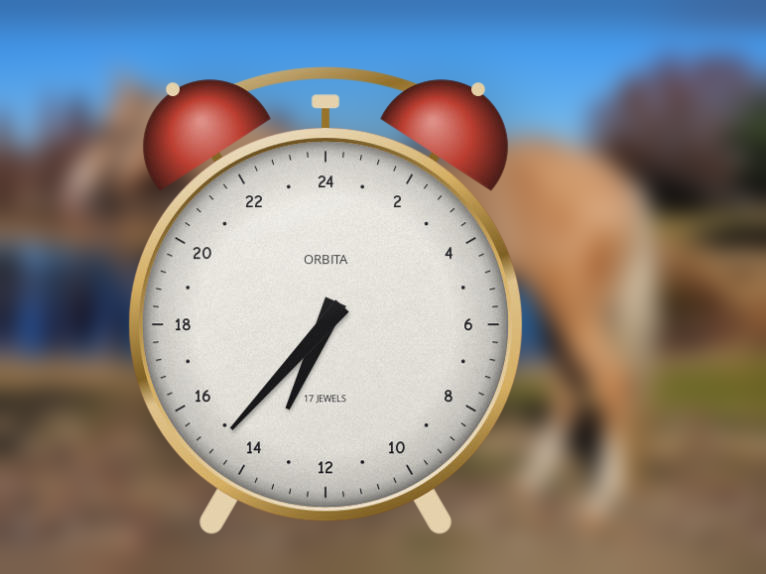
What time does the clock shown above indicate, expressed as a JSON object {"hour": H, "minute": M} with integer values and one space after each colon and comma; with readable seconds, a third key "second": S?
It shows {"hour": 13, "minute": 37}
